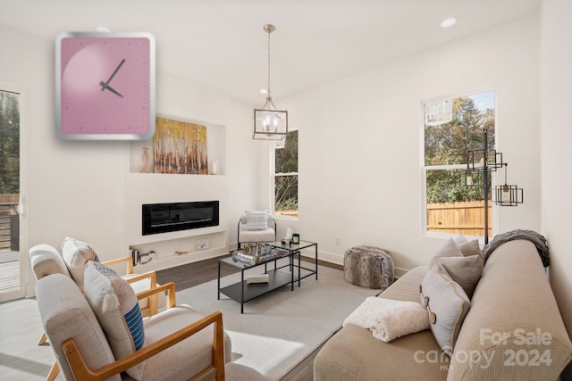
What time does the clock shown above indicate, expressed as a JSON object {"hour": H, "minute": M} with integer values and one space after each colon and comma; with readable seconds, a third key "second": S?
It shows {"hour": 4, "minute": 6}
